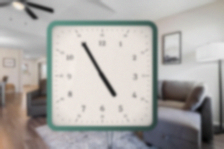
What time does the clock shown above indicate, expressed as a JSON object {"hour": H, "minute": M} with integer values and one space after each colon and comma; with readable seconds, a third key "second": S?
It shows {"hour": 4, "minute": 55}
